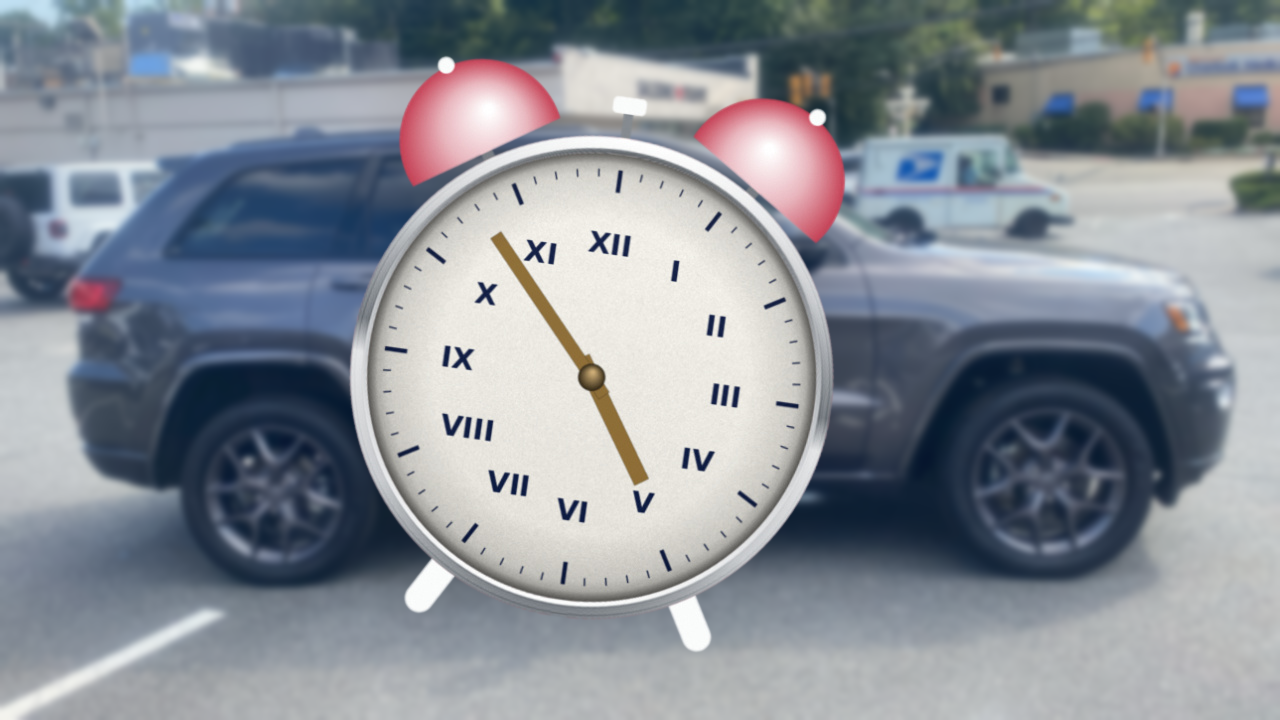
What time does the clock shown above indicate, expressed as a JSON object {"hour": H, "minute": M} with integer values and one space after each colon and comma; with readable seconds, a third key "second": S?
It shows {"hour": 4, "minute": 53}
